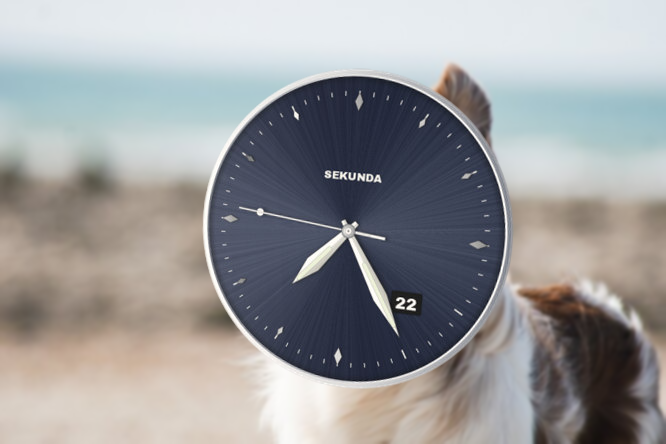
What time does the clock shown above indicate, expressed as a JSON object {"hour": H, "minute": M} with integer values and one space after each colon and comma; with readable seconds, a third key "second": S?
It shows {"hour": 7, "minute": 24, "second": 46}
